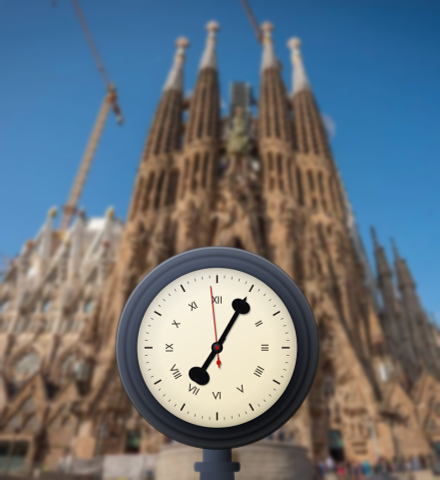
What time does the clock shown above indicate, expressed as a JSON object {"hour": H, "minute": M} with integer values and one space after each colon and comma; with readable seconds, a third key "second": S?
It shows {"hour": 7, "minute": 4, "second": 59}
